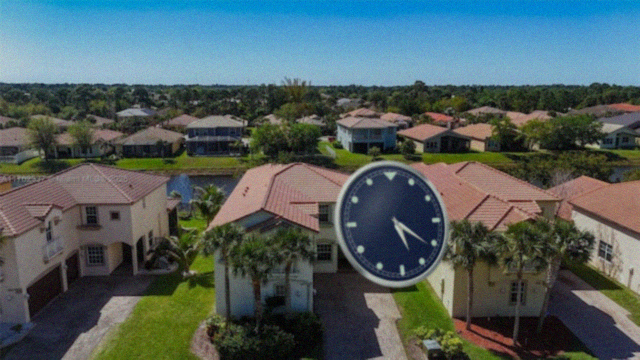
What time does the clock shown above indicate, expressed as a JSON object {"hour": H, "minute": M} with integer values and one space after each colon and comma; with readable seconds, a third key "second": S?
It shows {"hour": 5, "minute": 21}
